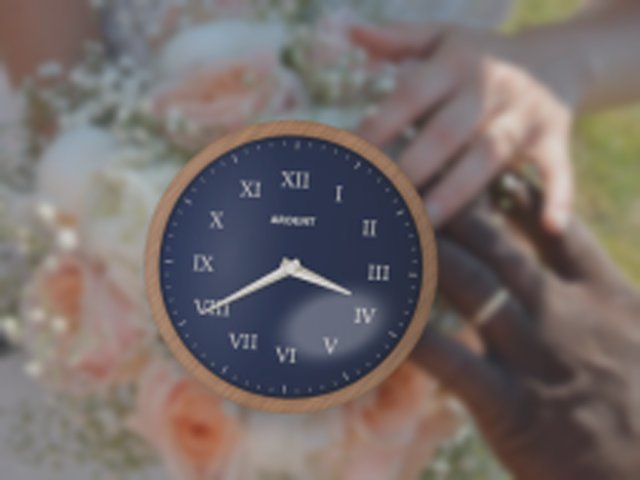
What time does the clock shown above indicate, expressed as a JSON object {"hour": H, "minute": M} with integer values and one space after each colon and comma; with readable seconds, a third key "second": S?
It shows {"hour": 3, "minute": 40}
